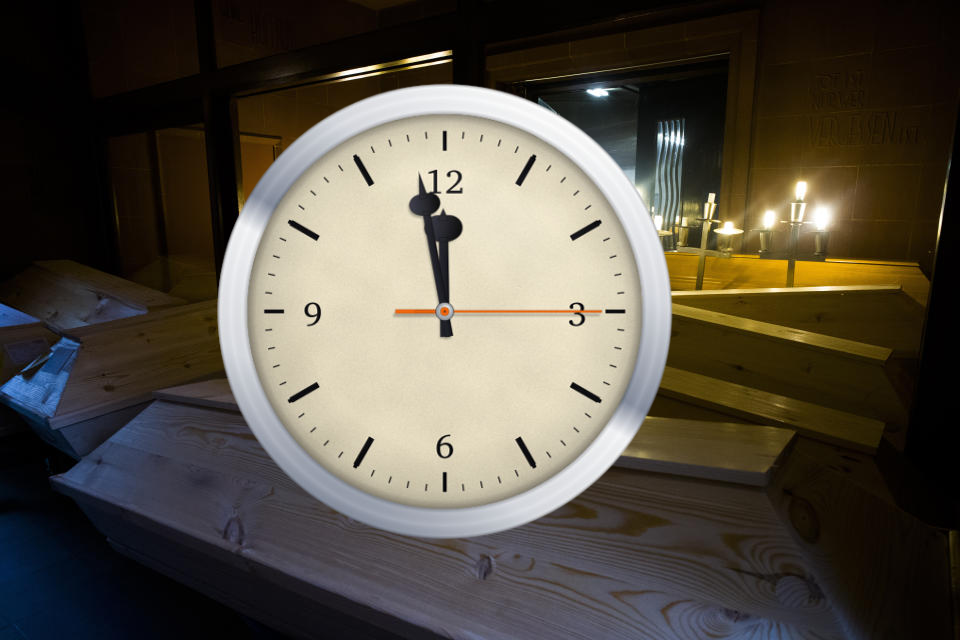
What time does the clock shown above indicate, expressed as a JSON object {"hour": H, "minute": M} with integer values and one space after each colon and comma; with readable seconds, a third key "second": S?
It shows {"hour": 11, "minute": 58, "second": 15}
